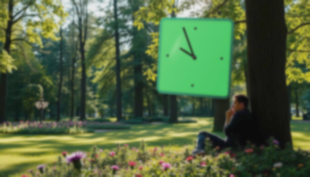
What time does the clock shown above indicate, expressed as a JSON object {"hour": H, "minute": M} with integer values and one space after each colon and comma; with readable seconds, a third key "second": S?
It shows {"hour": 9, "minute": 56}
